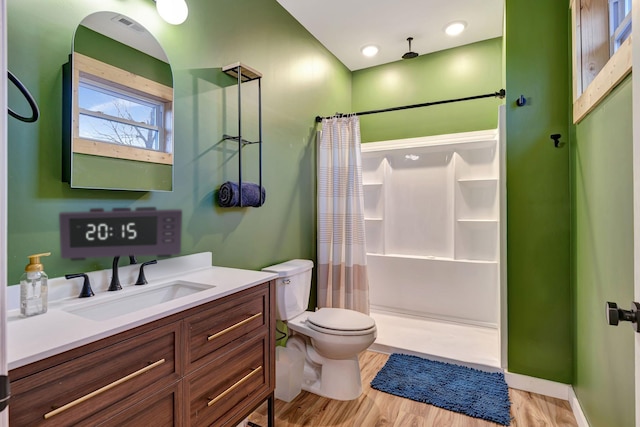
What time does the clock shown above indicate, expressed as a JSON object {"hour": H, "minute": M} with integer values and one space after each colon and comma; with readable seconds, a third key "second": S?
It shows {"hour": 20, "minute": 15}
